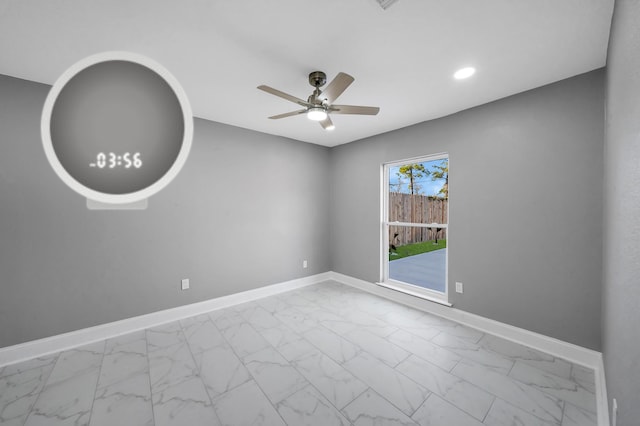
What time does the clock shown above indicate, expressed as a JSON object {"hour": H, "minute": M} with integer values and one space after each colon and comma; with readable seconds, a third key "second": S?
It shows {"hour": 3, "minute": 56}
